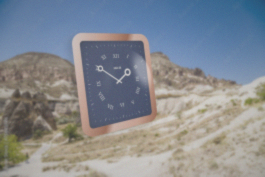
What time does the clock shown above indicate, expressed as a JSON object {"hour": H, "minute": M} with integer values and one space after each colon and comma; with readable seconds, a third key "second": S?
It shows {"hour": 1, "minute": 51}
